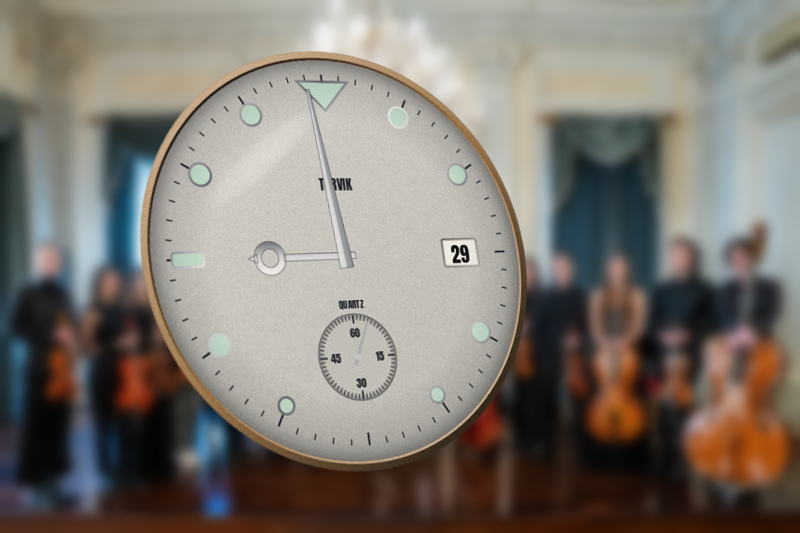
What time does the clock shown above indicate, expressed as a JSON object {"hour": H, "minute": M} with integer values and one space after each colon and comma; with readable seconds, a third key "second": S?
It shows {"hour": 8, "minute": 59, "second": 4}
